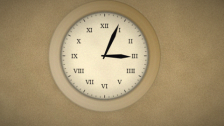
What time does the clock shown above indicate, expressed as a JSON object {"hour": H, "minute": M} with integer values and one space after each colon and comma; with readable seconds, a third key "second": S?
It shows {"hour": 3, "minute": 4}
